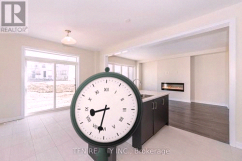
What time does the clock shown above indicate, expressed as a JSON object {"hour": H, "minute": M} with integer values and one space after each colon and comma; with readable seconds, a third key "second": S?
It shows {"hour": 8, "minute": 32}
